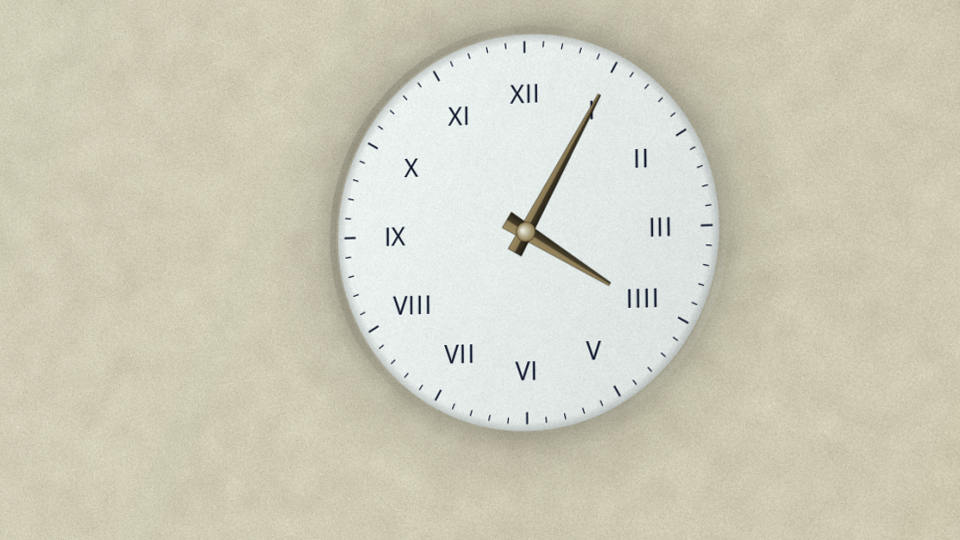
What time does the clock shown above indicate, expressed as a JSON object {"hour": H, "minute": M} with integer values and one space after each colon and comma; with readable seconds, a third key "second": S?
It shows {"hour": 4, "minute": 5}
